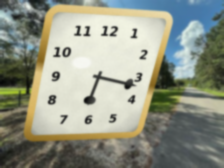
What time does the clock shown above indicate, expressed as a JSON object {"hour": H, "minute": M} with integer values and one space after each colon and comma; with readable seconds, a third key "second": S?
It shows {"hour": 6, "minute": 17}
